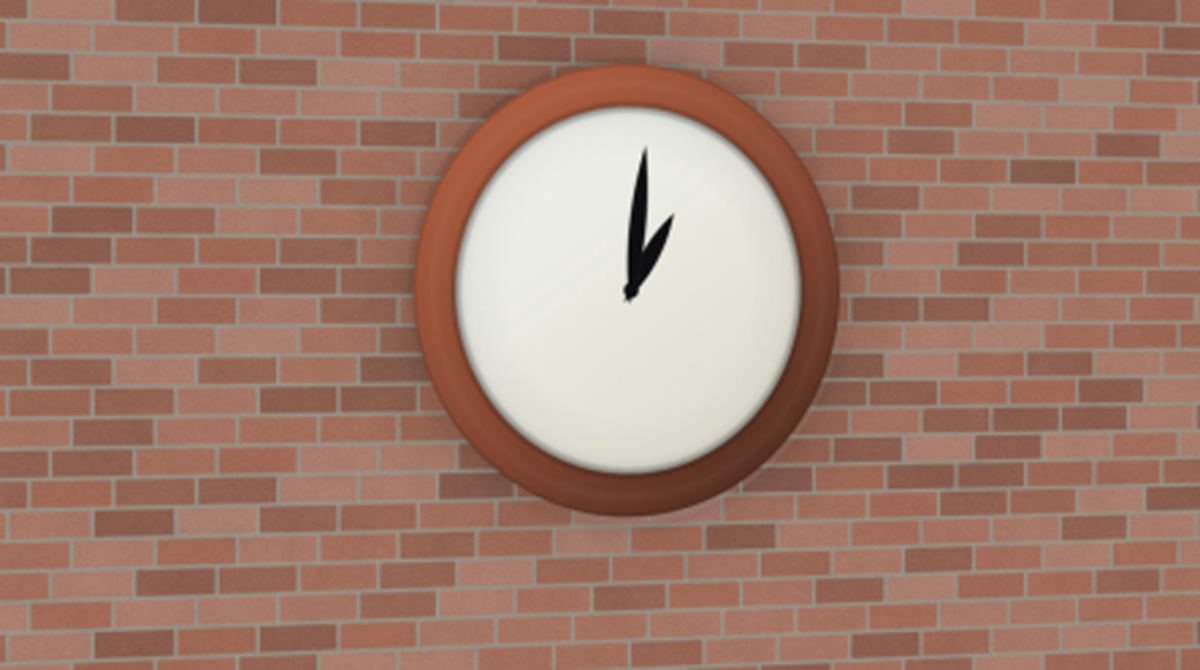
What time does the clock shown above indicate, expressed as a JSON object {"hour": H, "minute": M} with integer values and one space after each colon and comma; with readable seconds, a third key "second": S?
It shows {"hour": 1, "minute": 1}
